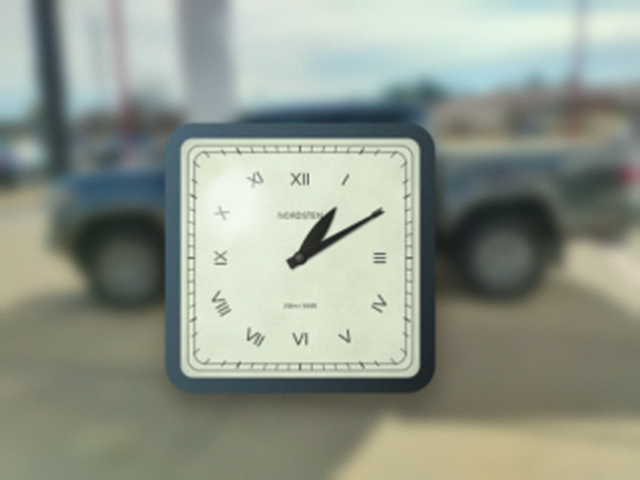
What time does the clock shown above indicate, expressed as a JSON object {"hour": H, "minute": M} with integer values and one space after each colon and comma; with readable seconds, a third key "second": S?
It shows {"hour": 1, "minute": 10}
